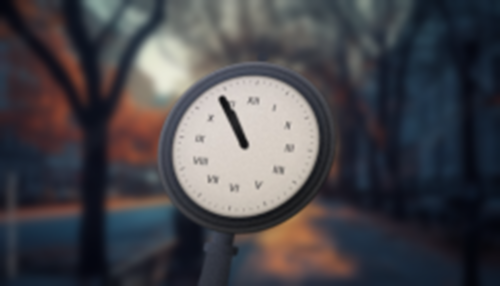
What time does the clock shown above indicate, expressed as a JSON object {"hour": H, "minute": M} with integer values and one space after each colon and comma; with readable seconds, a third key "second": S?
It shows {"hour": 10, "minute": 54}
